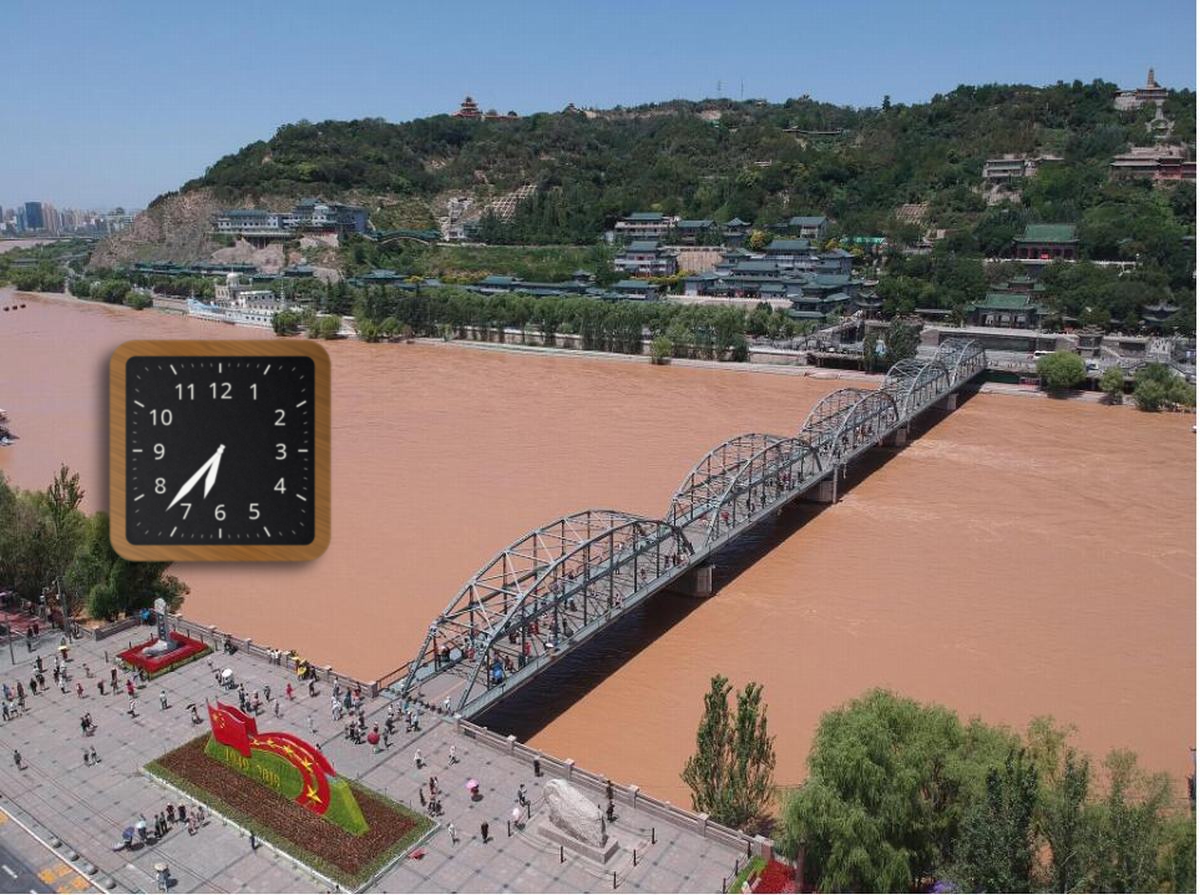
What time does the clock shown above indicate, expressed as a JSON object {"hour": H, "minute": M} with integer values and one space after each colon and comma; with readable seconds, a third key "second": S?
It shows {"hour": 6, "minute": 37}
